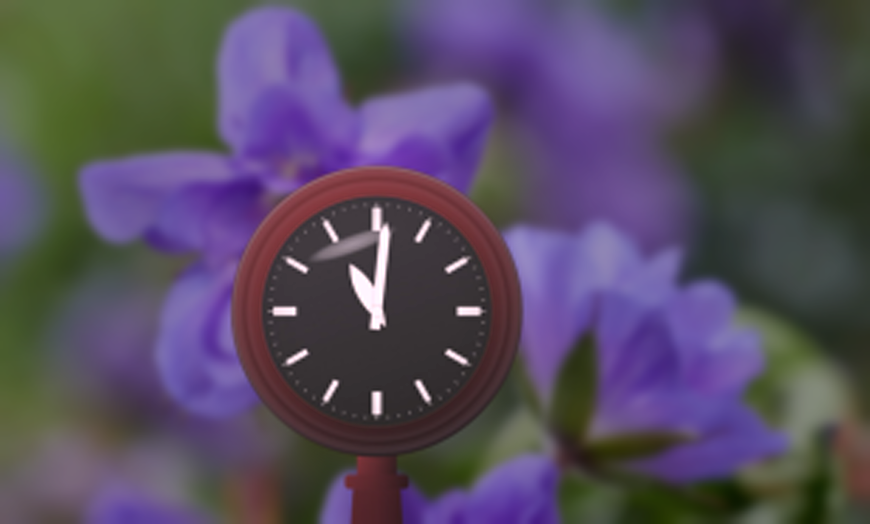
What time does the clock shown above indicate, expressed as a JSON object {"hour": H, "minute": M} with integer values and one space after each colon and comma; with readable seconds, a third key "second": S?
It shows {"hour": 11, "minute": 1}
